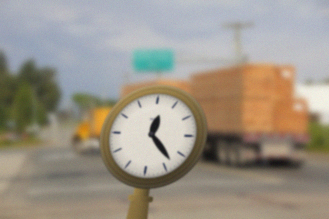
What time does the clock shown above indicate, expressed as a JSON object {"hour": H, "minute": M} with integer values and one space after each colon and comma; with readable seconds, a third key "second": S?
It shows {"hour": 12, "minute": 23}
